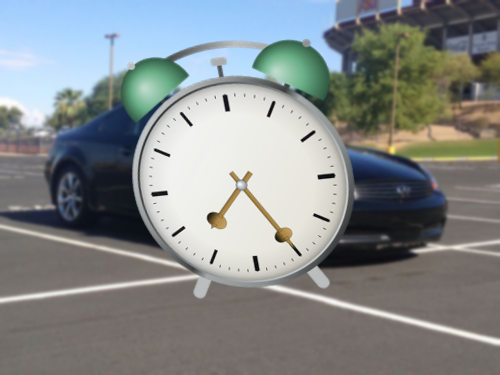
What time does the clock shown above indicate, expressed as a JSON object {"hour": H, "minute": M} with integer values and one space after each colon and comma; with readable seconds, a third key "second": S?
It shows {"hour": 7, "minute": 25}
